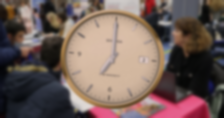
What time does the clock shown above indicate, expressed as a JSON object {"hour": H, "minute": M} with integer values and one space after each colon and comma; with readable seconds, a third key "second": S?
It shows {"hour": 7, "minute": 0}
